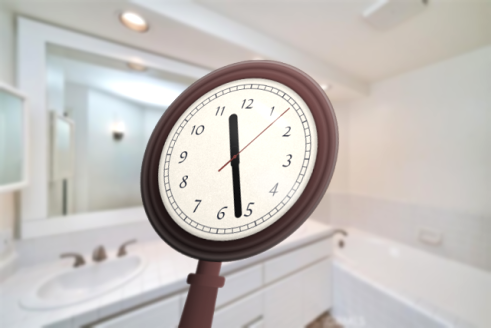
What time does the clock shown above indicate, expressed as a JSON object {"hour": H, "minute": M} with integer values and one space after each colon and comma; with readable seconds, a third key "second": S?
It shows {"hour": 11, "minute": 27, "second": 7}
